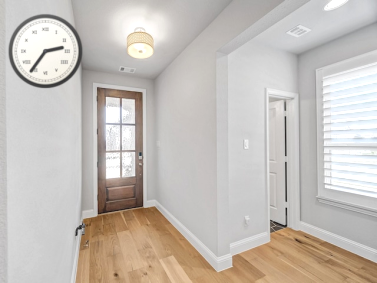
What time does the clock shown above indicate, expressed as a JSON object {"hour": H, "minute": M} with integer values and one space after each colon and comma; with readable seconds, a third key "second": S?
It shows {"hour": 2, "minute": 36}
